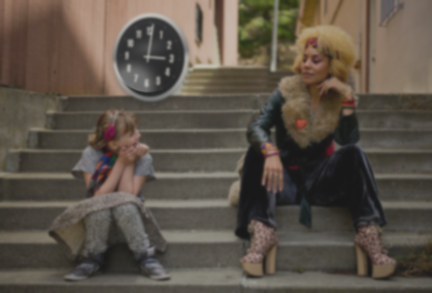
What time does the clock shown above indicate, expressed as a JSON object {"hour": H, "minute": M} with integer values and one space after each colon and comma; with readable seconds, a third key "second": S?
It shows {"hour": 3, "minute": 1}
